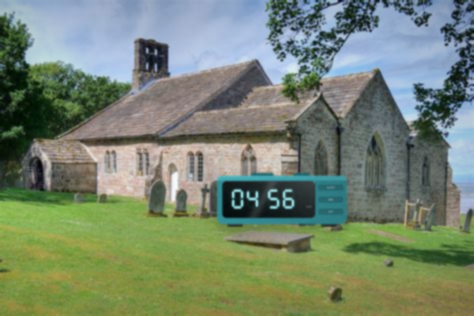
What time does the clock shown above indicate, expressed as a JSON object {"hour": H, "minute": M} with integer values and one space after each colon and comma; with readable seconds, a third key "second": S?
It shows {"hour": 4, "minute": 56}
